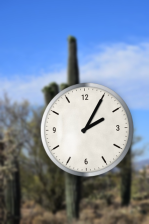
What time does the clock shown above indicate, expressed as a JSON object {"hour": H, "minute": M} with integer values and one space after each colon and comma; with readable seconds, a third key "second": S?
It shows {"hour": 2, "minute": 5}
